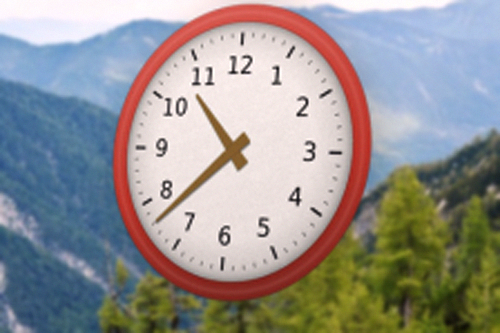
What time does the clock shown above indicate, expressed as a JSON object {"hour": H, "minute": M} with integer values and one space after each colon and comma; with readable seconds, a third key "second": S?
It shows {"hour": 10, "minute": 38}
